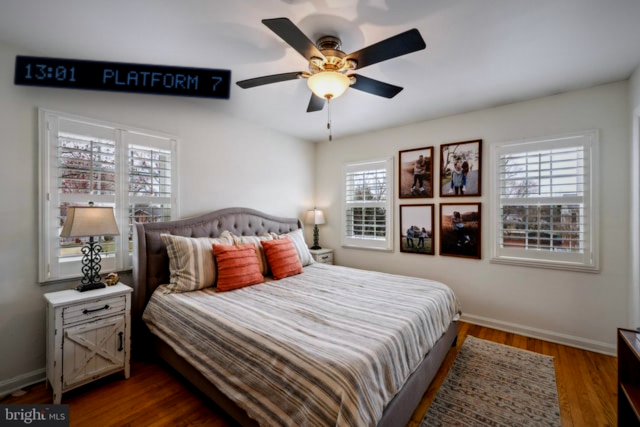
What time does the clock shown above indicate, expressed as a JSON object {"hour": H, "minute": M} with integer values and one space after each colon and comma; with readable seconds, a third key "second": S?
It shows {"hour": 13, "minute": 1}
